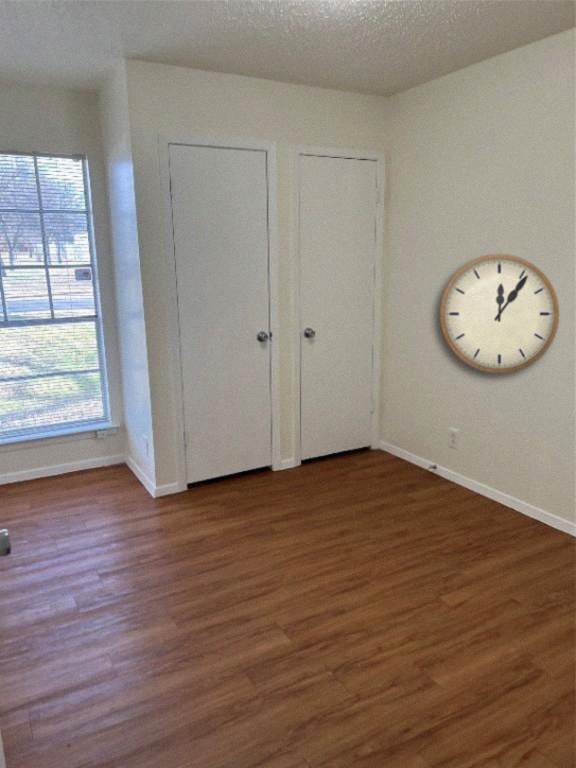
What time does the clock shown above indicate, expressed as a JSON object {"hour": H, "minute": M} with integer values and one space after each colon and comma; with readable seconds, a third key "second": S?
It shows {"hour": 12, "minute": 6}
